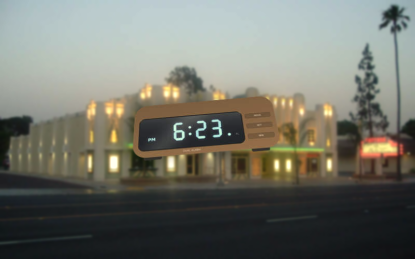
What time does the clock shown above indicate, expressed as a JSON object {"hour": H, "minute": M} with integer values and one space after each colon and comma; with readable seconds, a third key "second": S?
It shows {"hour": 6, "minute": 23}
